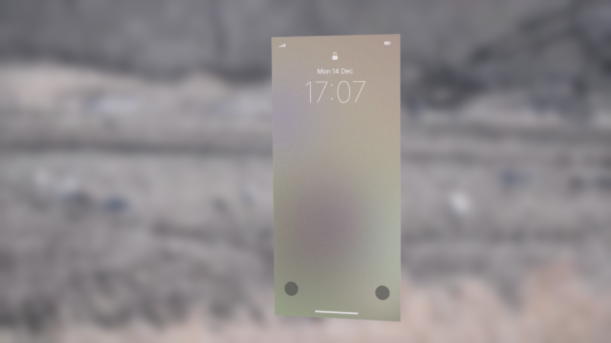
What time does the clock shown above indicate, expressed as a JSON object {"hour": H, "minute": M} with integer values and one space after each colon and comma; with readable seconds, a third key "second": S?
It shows {"hour": 17, "minute": 7}
